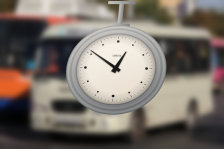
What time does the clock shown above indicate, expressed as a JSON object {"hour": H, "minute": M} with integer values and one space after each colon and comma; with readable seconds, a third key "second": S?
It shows {"hour": 12, "minute": 51}
